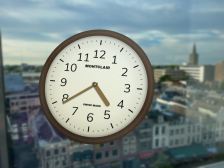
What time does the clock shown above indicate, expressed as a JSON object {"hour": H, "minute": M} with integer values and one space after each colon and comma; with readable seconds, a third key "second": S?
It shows {"hour": 4, "minute": 39}
